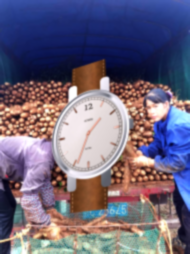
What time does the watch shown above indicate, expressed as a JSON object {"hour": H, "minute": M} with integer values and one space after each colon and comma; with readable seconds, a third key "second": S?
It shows {"hour": 1, "minute": 34}
